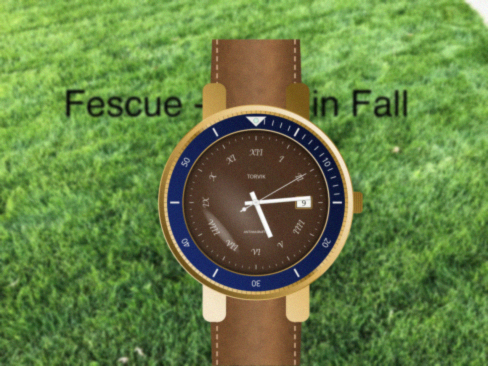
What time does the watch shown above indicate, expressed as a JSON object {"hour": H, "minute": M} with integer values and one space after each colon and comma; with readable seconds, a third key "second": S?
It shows {"hour": 5, "minute": 14, "second": 10}
